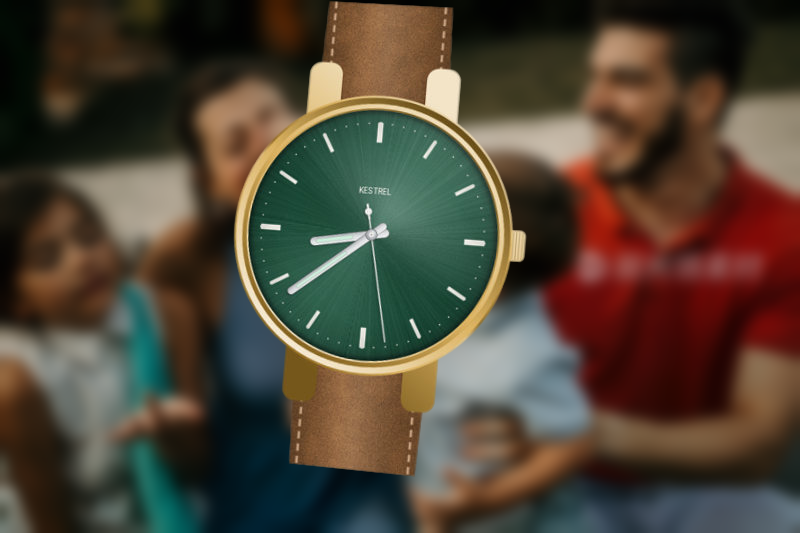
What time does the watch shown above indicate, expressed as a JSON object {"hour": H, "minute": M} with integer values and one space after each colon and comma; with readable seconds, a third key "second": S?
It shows {"hour": 8, "minute": 38, "second": 28}
